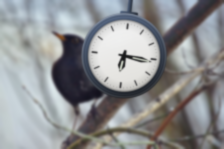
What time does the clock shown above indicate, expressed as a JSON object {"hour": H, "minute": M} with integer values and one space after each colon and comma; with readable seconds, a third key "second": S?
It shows {"hour": 6, "minute": 16}
